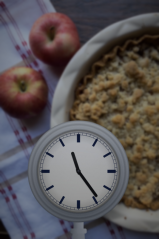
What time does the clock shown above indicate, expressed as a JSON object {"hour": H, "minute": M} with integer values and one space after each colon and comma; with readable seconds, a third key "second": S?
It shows {"hour": 11, "minute": 24}
